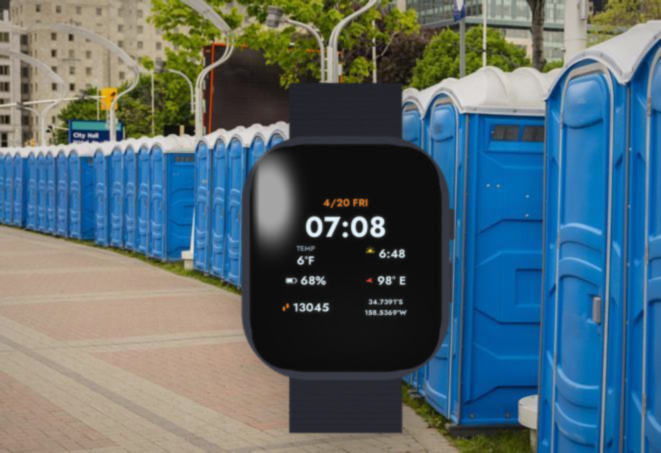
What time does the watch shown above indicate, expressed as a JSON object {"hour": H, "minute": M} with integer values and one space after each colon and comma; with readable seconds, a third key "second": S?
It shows {"hour": 7, "minute": 8}
